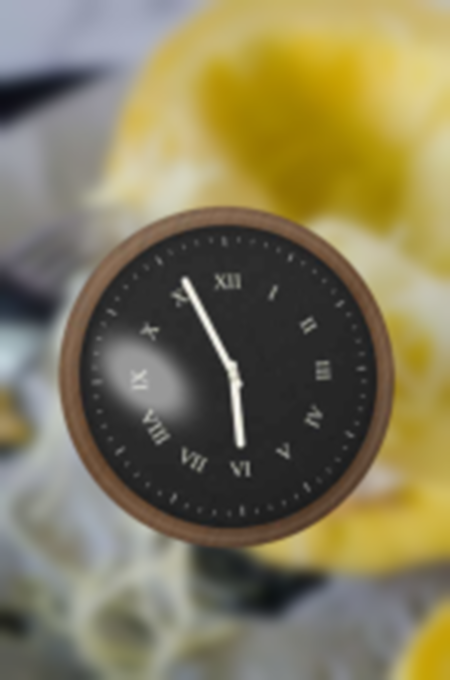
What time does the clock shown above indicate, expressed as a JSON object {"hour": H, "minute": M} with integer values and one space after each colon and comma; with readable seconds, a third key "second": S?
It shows {"hour": 5, "minute": 56}
